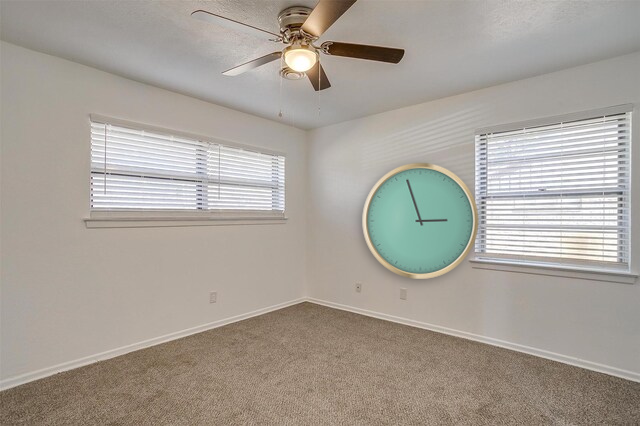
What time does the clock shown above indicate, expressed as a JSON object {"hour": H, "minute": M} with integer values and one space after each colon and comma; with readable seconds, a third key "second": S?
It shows {"hour": 2, "minute": 57}
